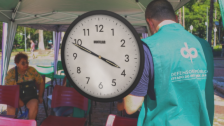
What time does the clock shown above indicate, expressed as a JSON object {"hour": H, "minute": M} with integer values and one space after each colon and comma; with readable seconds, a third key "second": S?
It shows {"hour": 3, "minute": 49}
